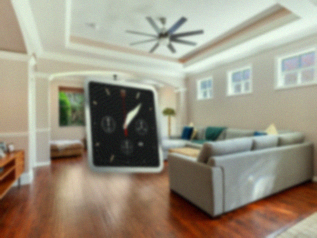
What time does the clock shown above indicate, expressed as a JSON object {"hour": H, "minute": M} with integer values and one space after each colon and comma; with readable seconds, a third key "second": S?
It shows {"hour": 1, "minute": 7}
